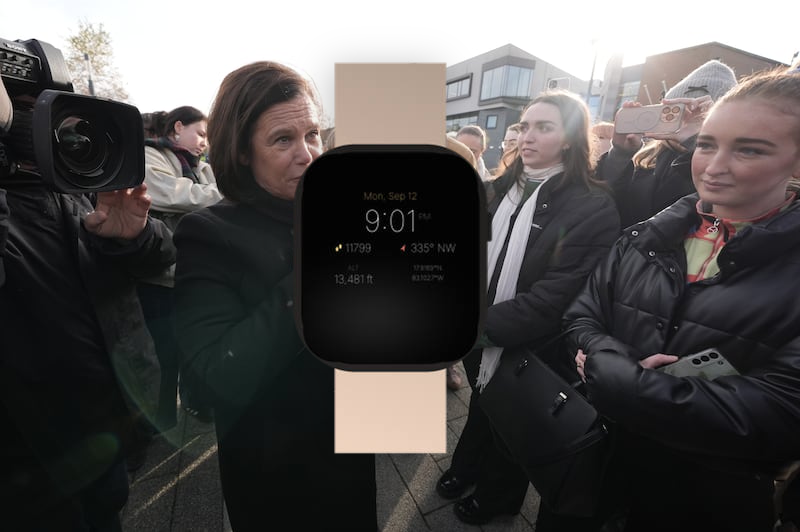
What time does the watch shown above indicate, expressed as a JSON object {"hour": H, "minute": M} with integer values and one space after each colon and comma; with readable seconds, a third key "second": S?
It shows {"hour": 9, "minute": 1}
